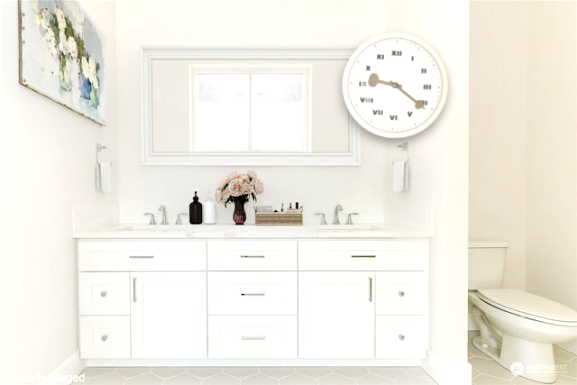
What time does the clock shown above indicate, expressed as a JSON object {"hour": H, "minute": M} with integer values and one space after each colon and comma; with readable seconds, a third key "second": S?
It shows {"hour": 9, "minute": 21}
